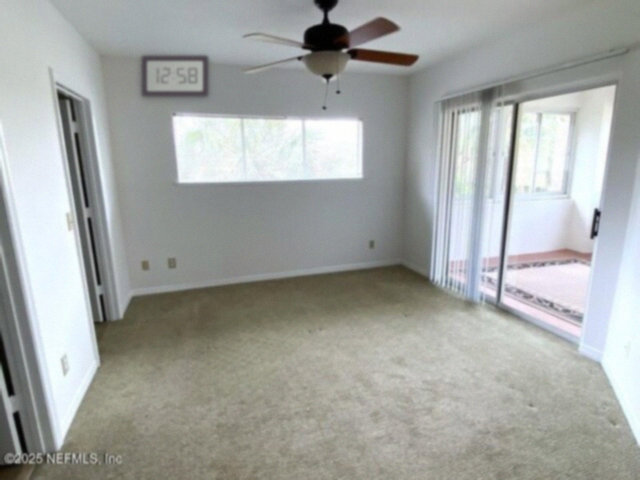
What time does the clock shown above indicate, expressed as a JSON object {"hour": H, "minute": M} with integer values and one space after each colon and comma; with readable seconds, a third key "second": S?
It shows {"hour": 12, "minute": 58}
